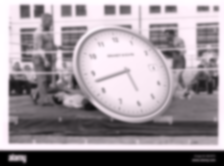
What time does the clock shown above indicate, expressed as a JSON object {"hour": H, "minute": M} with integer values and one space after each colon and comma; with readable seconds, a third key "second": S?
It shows {"hour": 5, "minute": 43}
